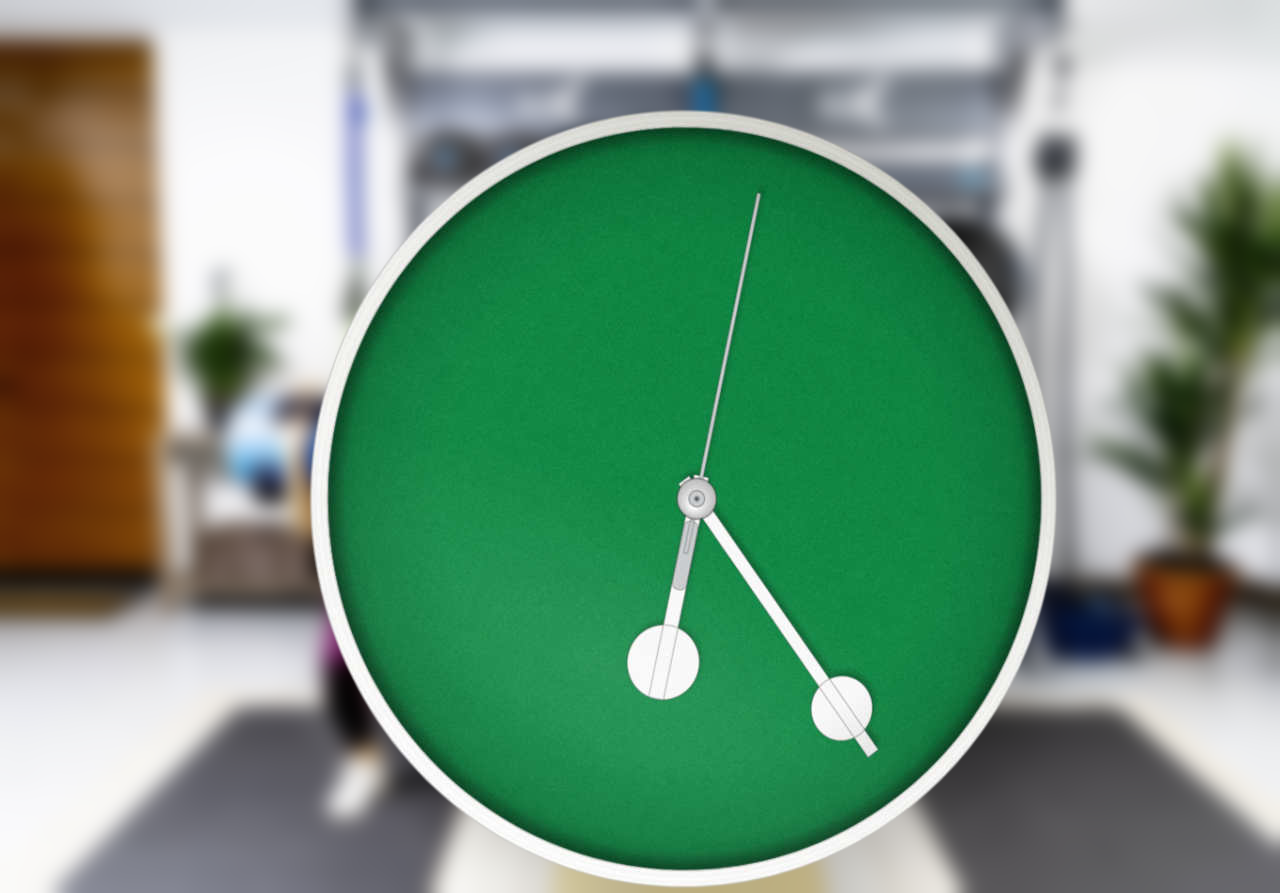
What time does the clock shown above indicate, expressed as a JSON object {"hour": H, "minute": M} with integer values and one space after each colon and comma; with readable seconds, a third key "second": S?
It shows {"hour": 6, "minute": 24, "second": 2}
